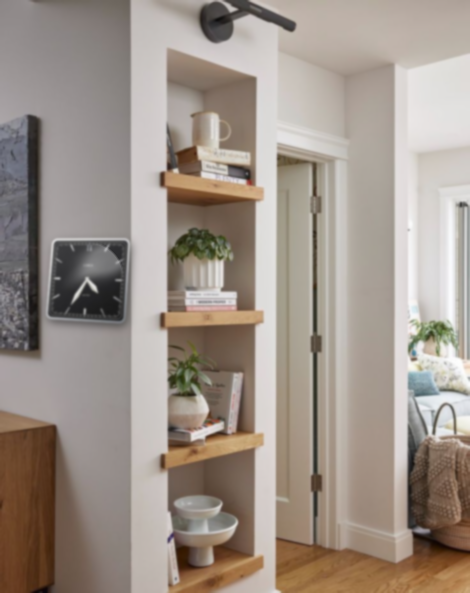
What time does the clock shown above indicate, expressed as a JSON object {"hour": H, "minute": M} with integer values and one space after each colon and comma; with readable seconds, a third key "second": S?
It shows {"hour": 4, "minute": 35}
